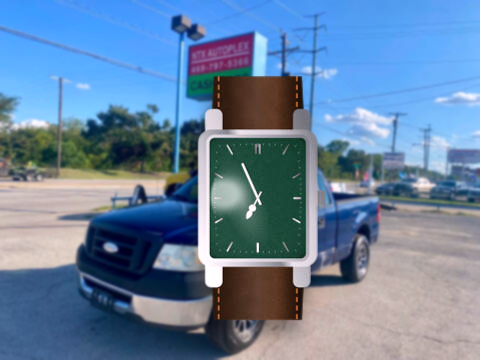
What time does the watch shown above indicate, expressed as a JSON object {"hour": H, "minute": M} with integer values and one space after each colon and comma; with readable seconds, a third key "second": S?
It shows {"hour": 6, "minute": 56}
